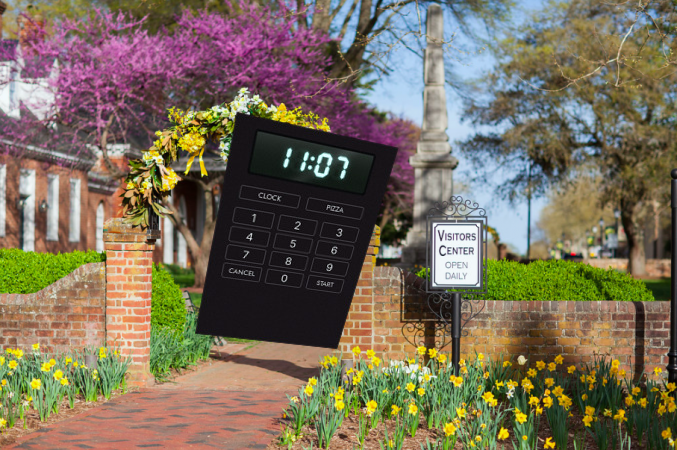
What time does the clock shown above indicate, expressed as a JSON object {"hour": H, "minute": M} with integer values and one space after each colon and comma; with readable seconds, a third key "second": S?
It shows {"hour": 11, "minute": 7}
